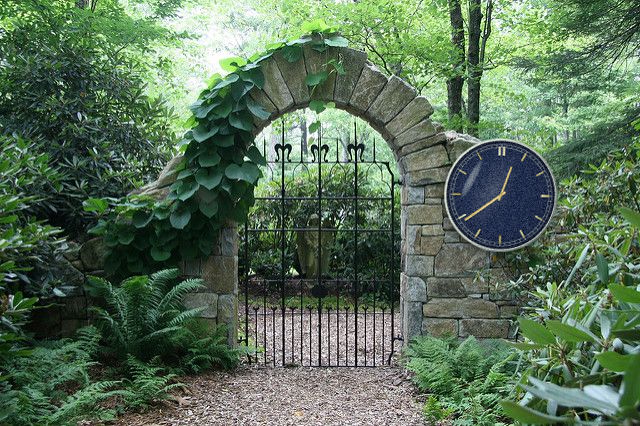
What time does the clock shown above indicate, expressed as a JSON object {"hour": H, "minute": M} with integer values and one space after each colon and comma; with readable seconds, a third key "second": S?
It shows {"hour": 12, "minute": 39}
